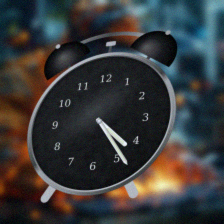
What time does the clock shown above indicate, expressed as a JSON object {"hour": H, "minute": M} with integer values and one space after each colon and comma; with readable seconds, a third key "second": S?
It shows {"hour": 4, "minute": 24}
